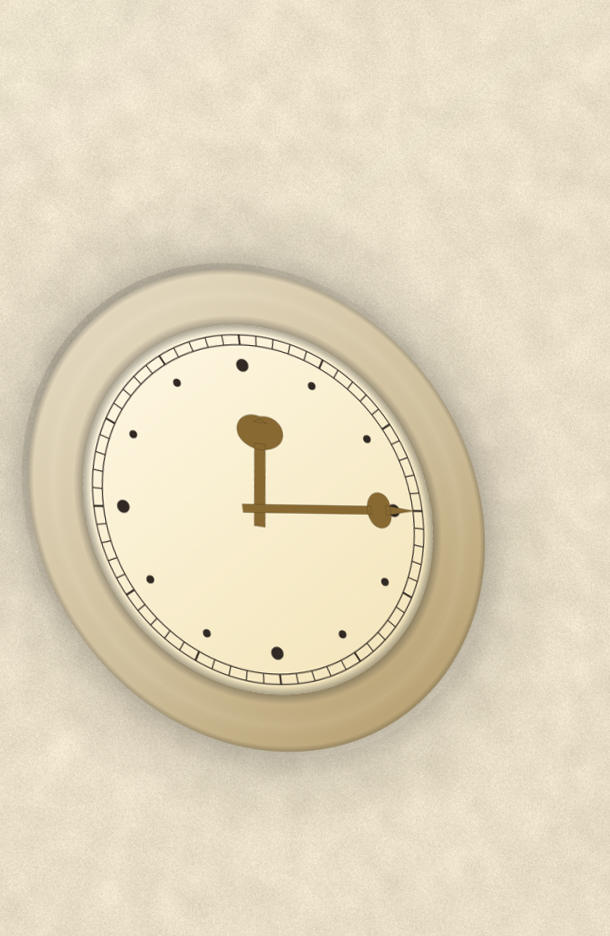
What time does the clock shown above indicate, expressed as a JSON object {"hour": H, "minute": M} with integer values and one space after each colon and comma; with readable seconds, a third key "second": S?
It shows {"hour": 12, "minute": 15}
